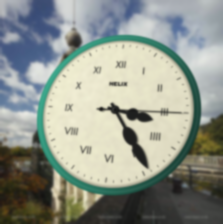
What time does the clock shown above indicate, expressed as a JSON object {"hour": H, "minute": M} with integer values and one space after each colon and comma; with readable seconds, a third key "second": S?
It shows {"hour": 3, "minute": 24, "second": 15}
